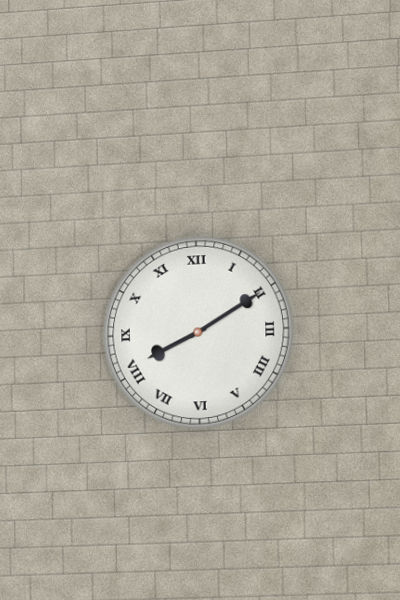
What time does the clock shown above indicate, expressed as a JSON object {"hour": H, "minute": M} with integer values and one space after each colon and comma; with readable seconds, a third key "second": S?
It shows {"hour": 8, "minute": 10}
